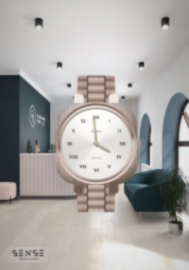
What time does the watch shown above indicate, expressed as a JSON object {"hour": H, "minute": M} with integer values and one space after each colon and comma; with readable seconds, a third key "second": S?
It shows {"hour": 3, "minute": 59}
